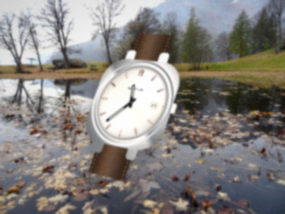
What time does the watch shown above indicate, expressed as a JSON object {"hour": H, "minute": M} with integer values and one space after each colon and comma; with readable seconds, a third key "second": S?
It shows {"hour": 11, "minute": 37}
